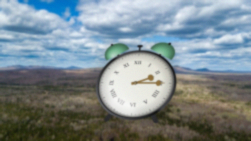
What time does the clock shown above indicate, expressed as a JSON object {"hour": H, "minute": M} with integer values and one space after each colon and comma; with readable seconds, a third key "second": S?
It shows {"hour": 2, "minute": 15}
